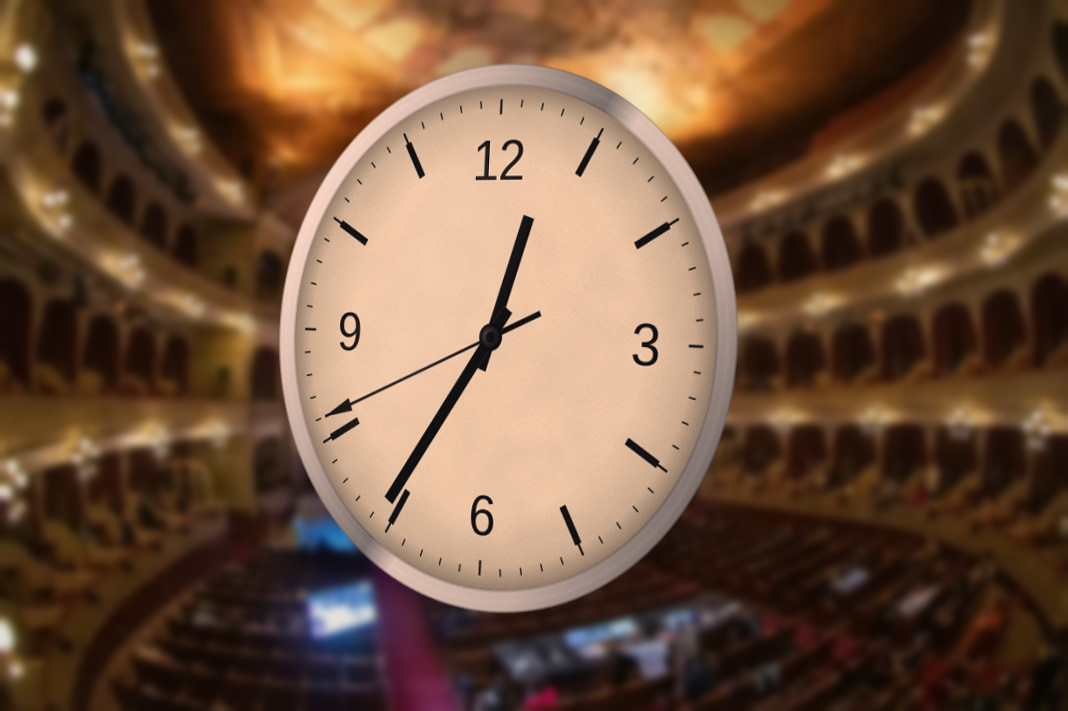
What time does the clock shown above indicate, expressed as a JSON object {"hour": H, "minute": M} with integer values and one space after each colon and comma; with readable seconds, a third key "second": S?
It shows {"hour": 12, "minute": 35, "second": 41}
